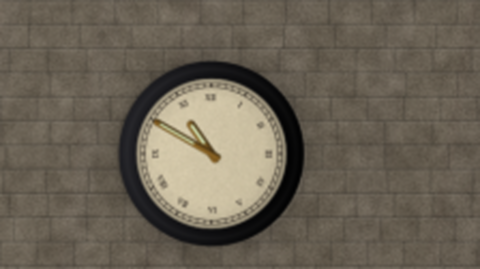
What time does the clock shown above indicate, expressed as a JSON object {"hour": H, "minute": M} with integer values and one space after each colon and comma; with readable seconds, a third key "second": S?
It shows {"hour": 10, "minute": 50}
